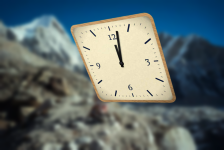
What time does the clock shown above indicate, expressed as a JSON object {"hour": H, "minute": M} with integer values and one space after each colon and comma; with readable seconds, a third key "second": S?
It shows {"hour": 12, "minute": 2}
